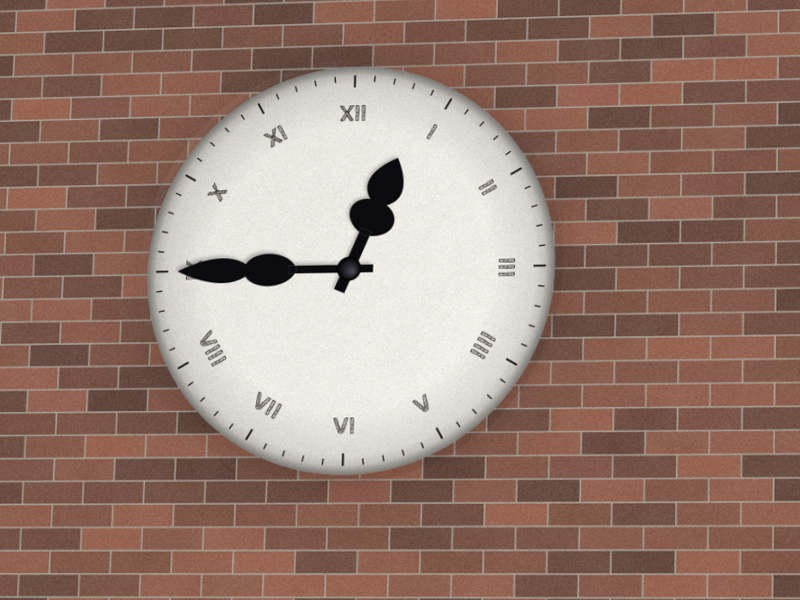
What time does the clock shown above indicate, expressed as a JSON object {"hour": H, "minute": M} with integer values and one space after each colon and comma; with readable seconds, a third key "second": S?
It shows {"hour": 12, "minute": 45}
